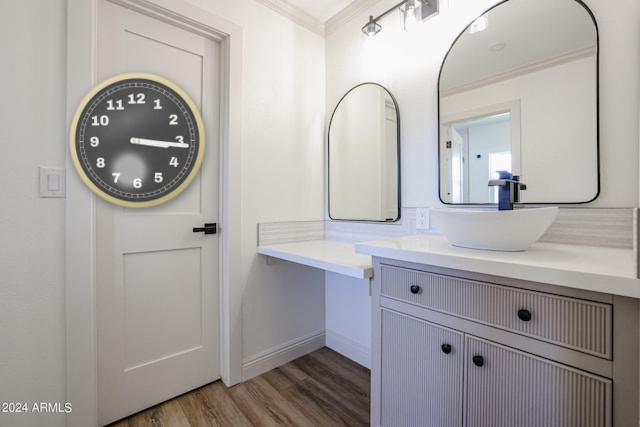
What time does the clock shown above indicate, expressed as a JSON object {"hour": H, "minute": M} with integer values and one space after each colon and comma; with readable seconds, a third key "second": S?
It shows {"hour": 3, "minute": 16}
